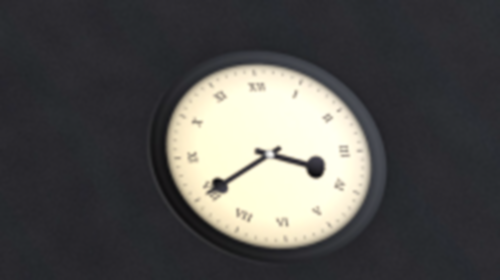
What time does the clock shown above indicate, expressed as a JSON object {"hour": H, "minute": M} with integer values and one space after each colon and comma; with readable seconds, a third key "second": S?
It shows {"hour": 3, "minute": 40}
